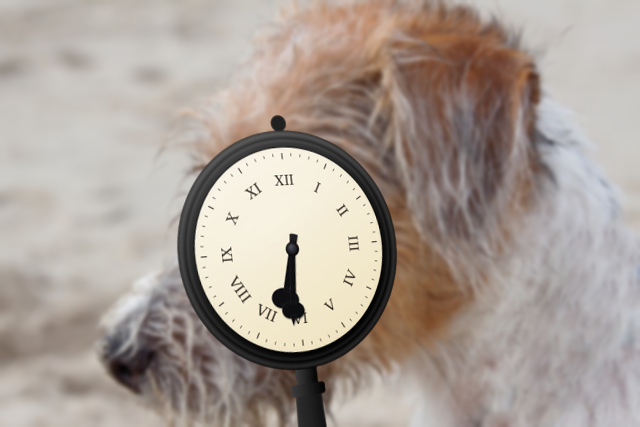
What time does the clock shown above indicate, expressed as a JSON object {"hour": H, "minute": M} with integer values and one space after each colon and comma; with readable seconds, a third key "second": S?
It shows {"hour": 6, "minute": 31}
